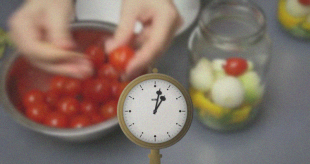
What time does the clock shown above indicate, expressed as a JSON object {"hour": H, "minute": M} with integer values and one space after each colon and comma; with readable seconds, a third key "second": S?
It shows {"hour": 1, "minute": 2}
